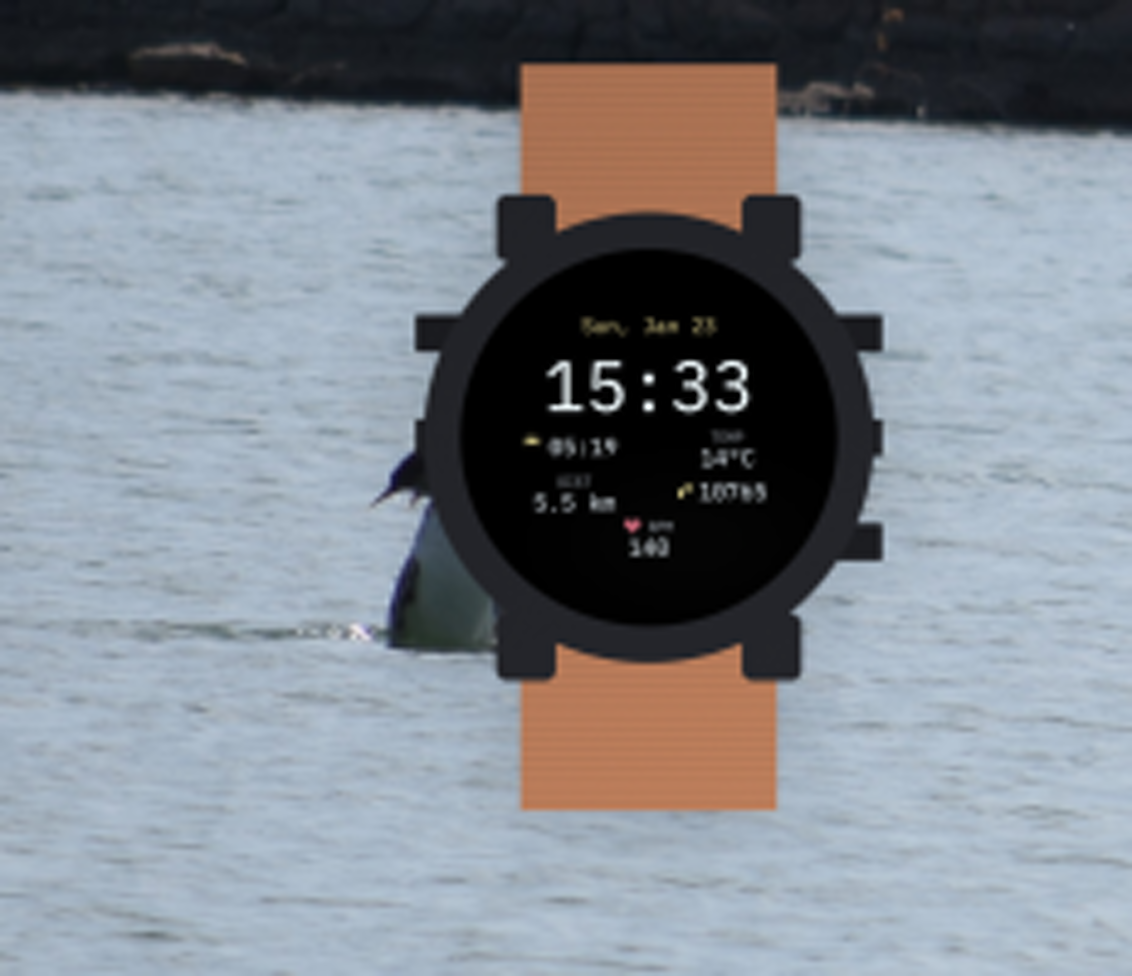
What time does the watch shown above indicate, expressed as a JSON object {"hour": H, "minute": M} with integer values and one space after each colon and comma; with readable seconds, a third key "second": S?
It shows {"hour": 15, "minute": 33}
